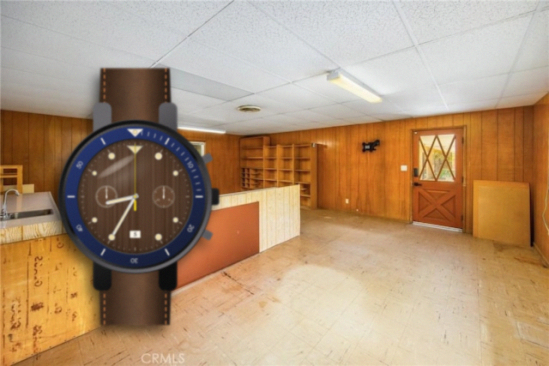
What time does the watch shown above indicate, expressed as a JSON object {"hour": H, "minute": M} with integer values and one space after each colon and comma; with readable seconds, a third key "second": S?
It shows {"hour": 8, "minute": 35}
